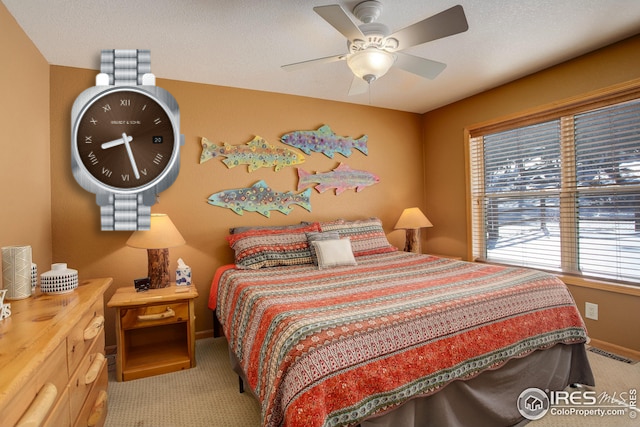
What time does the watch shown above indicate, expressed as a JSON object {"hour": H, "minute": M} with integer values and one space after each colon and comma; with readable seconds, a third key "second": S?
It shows {"hour": 8, "minute": 27}
